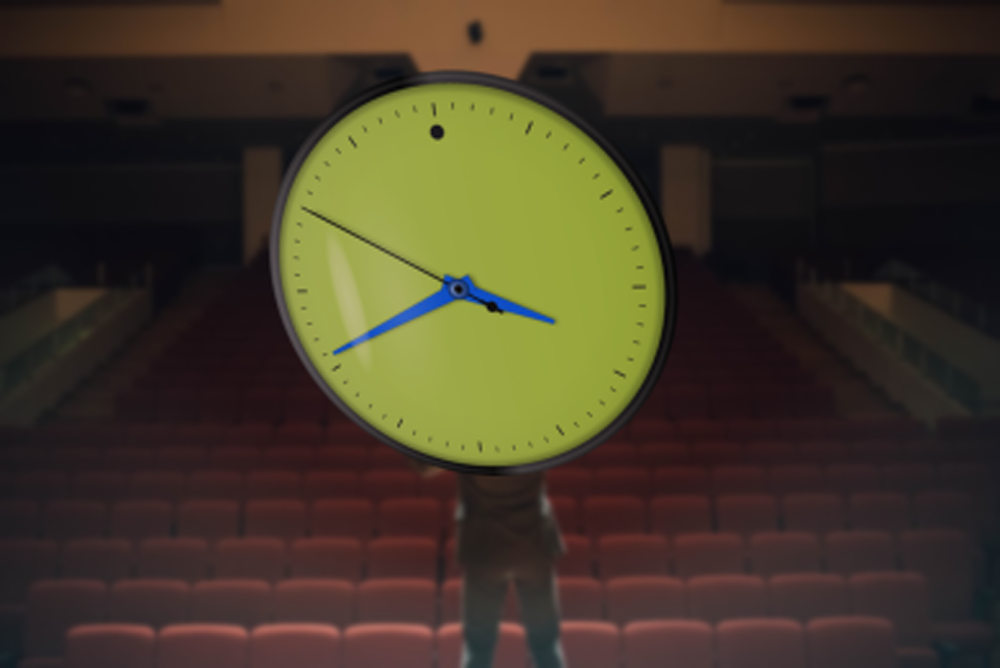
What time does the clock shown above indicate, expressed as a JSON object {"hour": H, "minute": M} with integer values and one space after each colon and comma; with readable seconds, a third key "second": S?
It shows {"hour": 3, "minute": 40, "second": 50}
